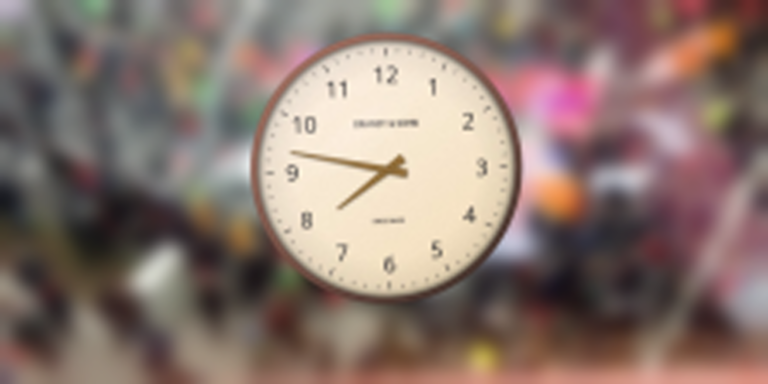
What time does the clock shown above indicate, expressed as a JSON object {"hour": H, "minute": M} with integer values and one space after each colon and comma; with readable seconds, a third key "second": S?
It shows {"hour": 7, "minute": 47}
